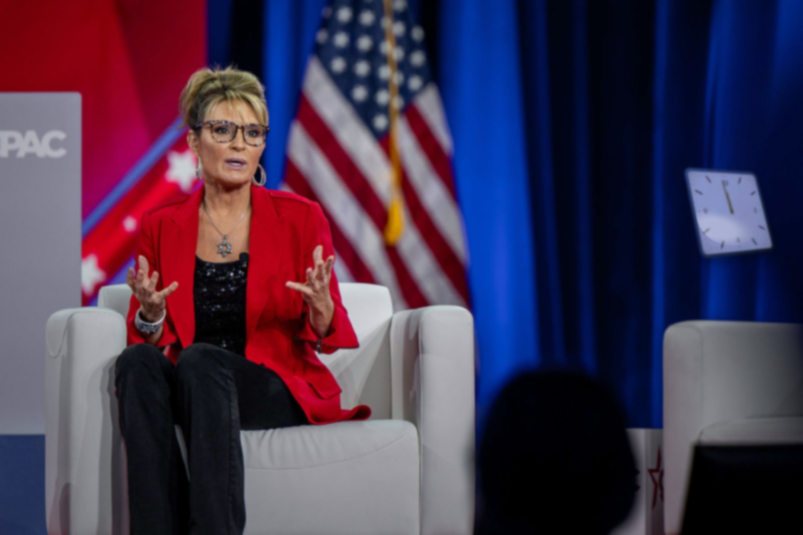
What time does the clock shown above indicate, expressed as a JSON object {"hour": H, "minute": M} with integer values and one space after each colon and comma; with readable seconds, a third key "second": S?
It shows {"hour": 11, "minute": 59}
